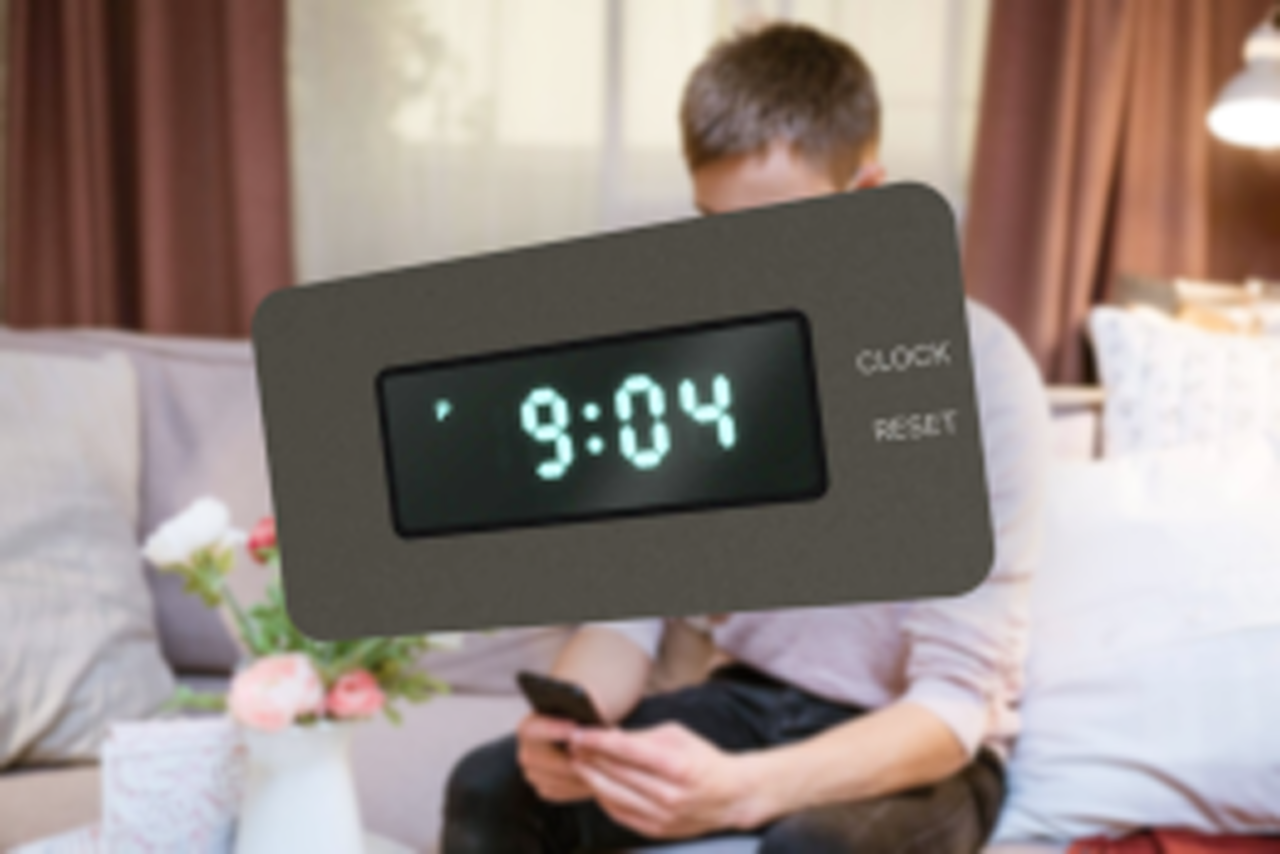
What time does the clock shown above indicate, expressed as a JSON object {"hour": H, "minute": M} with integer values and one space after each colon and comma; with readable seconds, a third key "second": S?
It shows {"hour": 9, "minute": 4}
